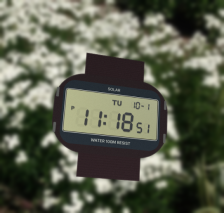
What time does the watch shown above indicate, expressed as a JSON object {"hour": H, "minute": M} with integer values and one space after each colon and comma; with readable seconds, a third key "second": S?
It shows {"hour": 11, "minute": 18, "second": 51}
